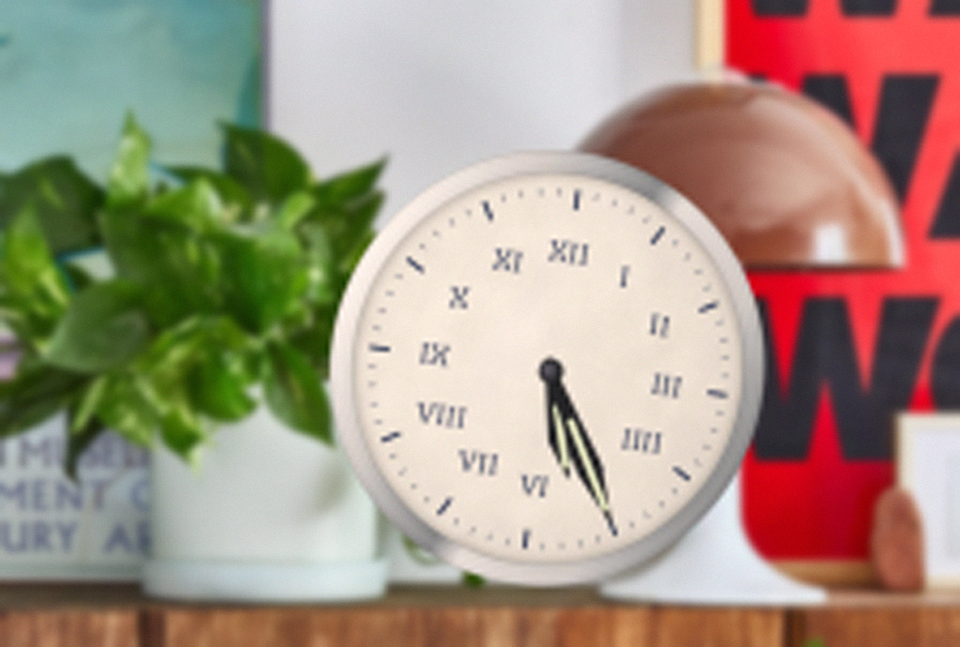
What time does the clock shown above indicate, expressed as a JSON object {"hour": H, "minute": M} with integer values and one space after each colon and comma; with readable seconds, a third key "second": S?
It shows {"hour": 5, "minute": 25}
